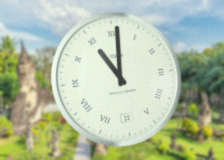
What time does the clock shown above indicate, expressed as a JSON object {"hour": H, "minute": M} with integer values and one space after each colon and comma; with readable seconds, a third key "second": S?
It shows {"hour": 11, "minute": 1}
